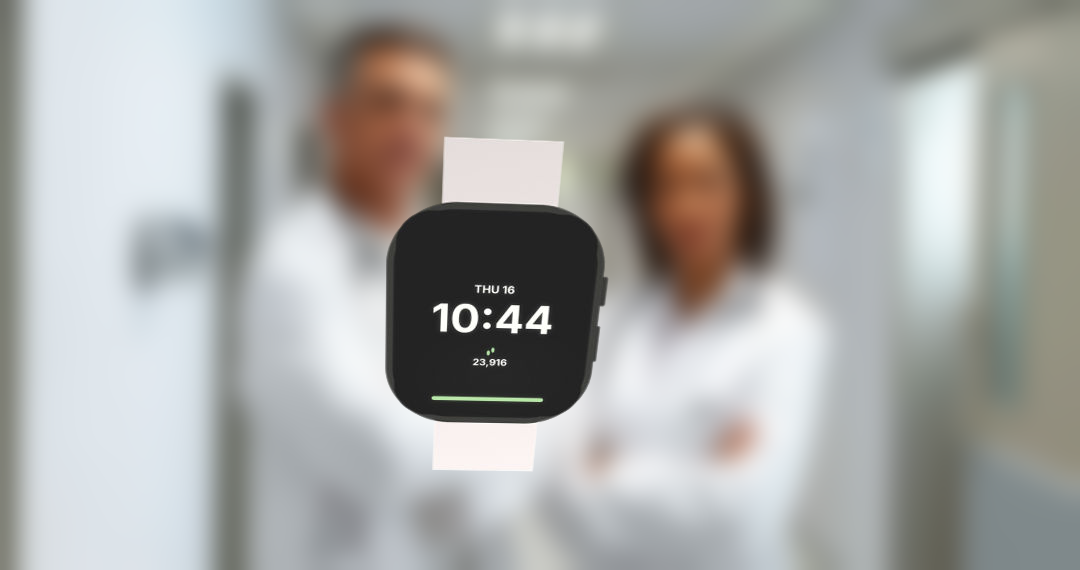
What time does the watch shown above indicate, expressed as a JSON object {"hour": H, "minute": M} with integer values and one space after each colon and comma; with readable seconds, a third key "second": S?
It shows {"hour": 10, "minute": 44}
